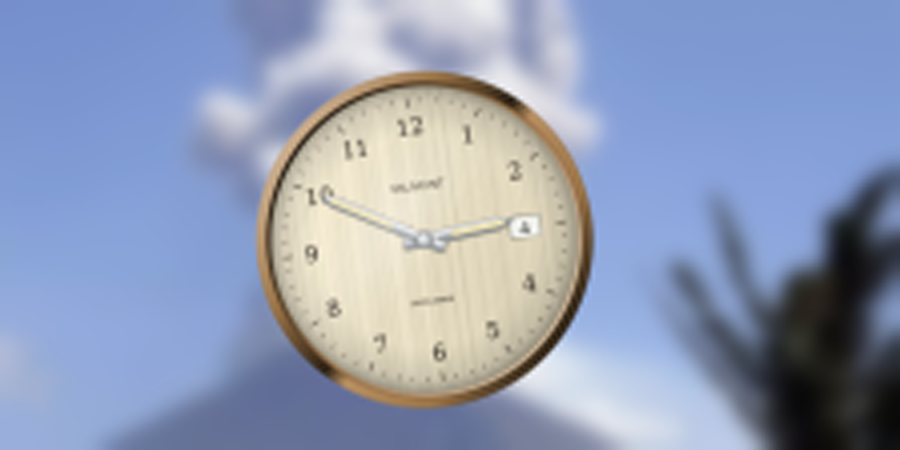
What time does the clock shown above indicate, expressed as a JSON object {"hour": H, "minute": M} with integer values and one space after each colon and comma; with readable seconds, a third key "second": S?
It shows {"hour": 2, "minute": 50}
